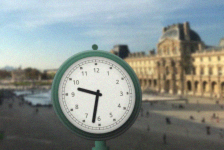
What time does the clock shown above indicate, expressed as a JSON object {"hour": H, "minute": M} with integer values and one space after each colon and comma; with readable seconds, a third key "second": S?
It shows {"hour": 9, "minute": 32}
